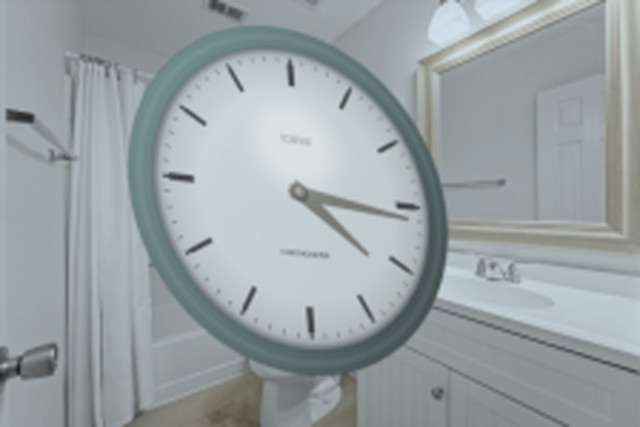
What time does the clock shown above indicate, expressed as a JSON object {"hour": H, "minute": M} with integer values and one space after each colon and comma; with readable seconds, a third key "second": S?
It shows {"hour": 4, "minute": 16}
